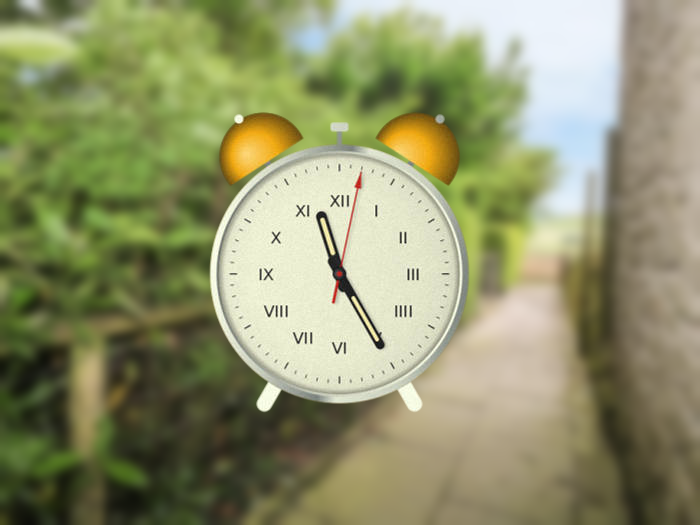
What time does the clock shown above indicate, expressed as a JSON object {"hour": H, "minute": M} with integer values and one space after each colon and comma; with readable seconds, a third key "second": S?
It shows {"hour": 11, "minute": 25, "second": 2}
